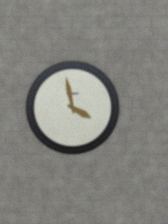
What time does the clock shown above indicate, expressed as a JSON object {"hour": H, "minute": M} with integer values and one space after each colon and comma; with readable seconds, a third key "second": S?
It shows {"hour": 3, "minute": 58}
